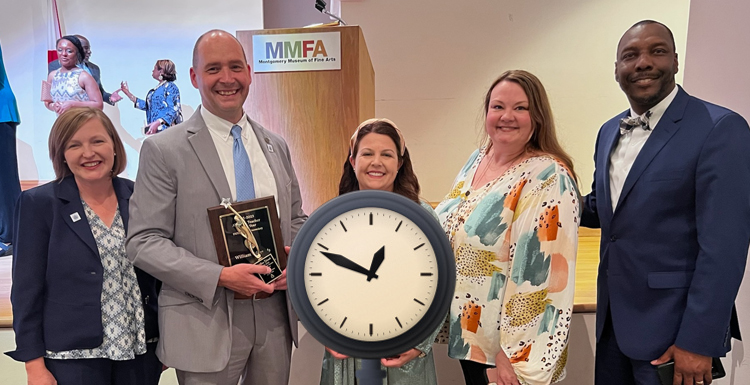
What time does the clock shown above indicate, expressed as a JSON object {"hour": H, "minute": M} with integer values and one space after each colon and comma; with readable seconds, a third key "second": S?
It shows {"hour": 12, "minute": 49}
